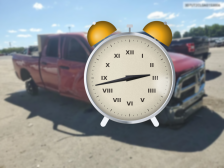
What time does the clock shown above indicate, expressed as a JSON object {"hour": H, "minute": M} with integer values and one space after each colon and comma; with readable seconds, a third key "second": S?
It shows {"hour": 2, "minute": 43}
